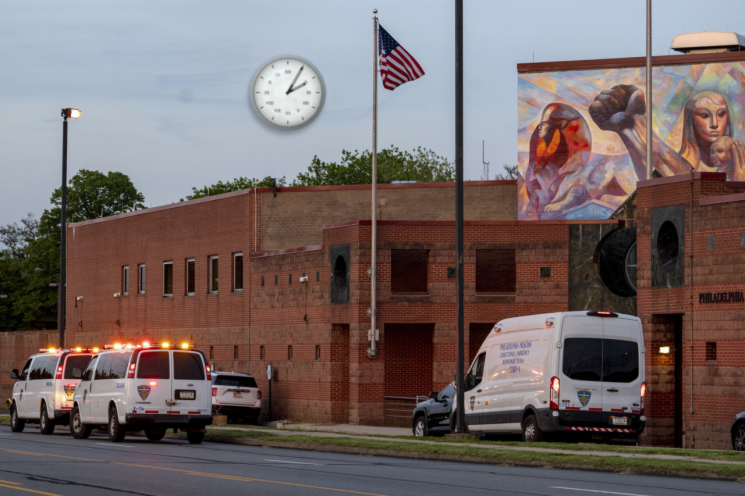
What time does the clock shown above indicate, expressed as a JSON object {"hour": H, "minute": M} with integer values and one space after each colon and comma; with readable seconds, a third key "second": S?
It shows {"hour": 2, "minute": 5}
